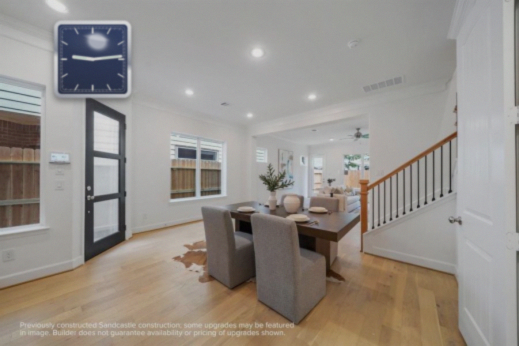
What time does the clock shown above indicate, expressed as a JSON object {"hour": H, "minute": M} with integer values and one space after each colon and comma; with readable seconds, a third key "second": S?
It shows {"hour": 9, "minute": 14}
